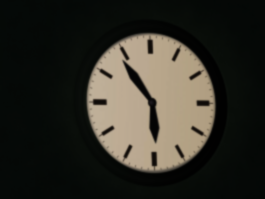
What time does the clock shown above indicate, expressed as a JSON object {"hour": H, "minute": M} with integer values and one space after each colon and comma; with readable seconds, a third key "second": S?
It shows {"hour": 5, "minute": 54}
